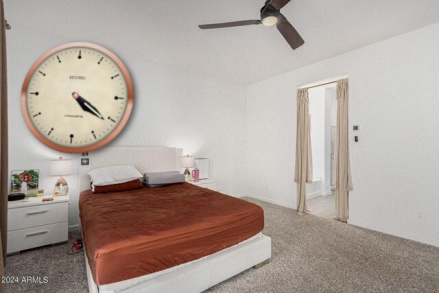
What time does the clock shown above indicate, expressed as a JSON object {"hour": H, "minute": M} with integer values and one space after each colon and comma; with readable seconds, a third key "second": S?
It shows {"hour": 4, "minute": 21}
